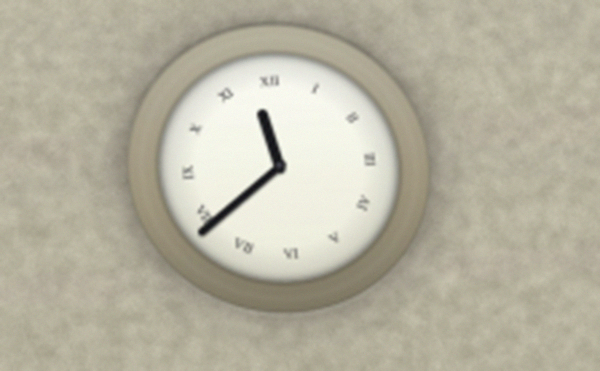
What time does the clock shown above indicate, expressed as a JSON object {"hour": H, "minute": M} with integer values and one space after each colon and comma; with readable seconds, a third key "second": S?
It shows {"hour": 11, "minute": 39}
